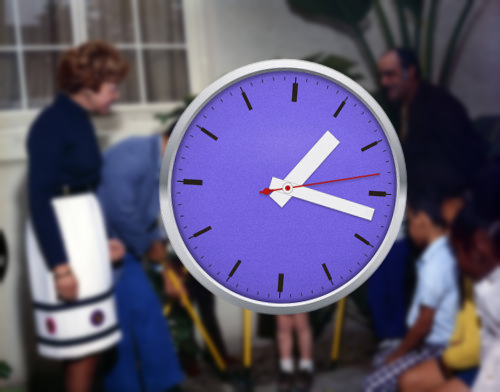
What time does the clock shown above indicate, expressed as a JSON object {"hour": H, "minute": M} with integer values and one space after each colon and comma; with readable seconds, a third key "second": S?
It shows {"hour": 1, "minute": 17, "second": 13}
